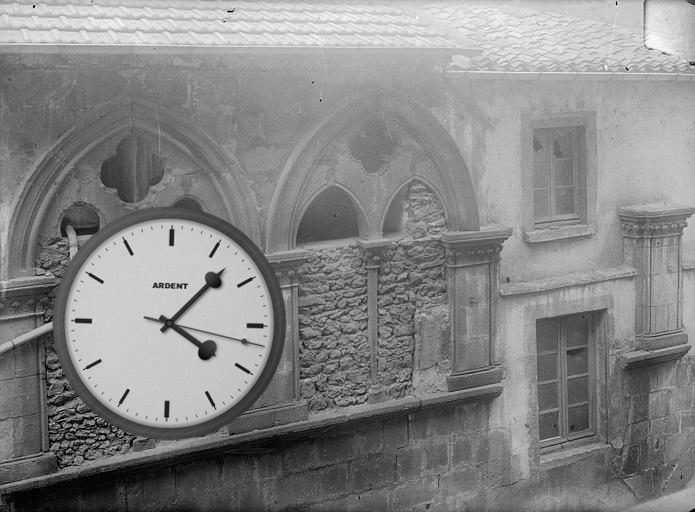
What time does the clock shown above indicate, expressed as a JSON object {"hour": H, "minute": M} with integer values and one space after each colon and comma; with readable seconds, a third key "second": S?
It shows {"hour": 4, "minute": 7, "second": 17}
